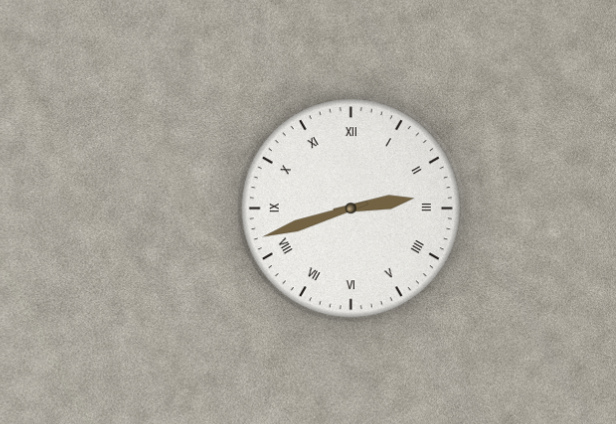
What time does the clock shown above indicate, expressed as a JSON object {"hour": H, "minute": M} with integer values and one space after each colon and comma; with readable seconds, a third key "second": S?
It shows {"hour": 2, "minute": 42}
